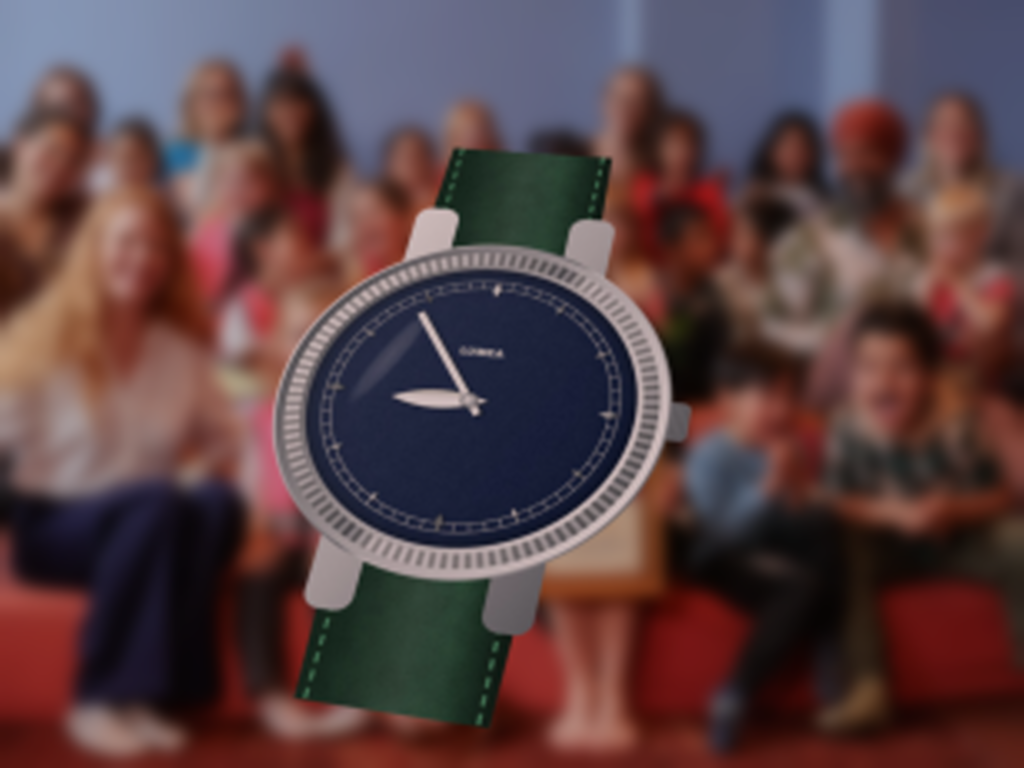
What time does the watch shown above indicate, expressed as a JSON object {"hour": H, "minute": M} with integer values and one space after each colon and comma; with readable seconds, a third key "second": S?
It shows {"hour": 8, "minute": 54}
